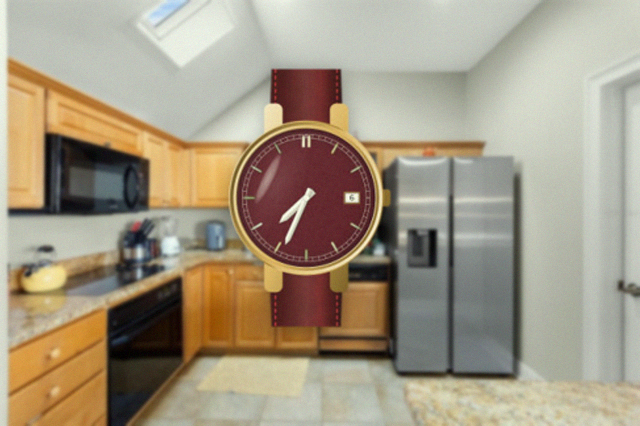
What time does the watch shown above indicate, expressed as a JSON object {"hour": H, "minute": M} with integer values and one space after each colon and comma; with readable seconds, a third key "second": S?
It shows {"hour": 7, "minute": 34}
